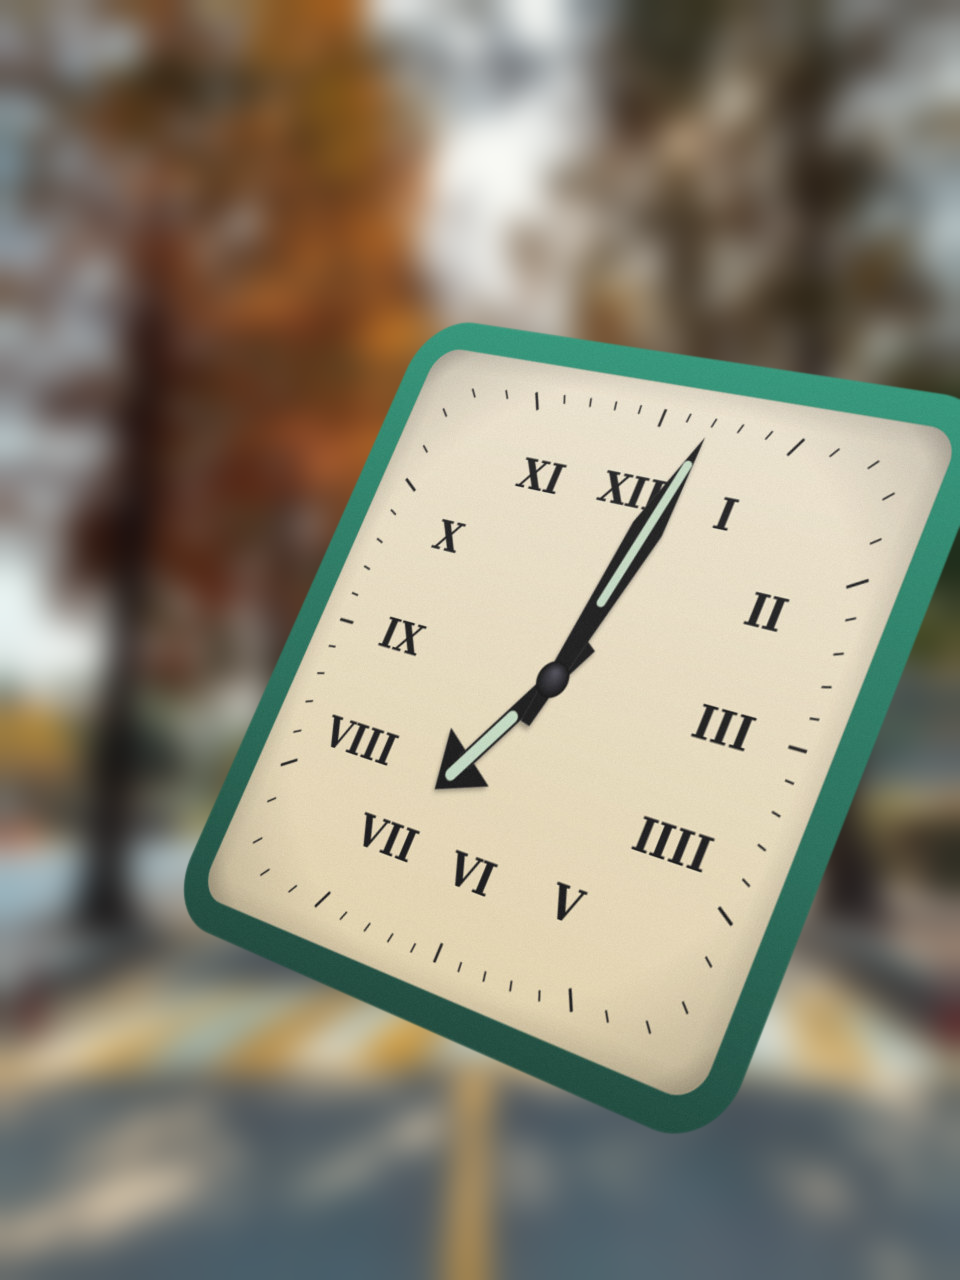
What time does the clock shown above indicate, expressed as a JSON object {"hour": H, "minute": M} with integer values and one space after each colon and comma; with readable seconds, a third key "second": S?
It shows {"hour": 7, "minute": 2}
